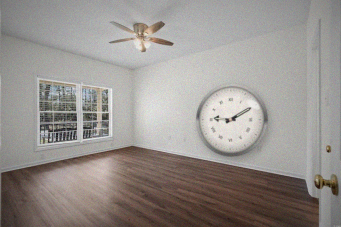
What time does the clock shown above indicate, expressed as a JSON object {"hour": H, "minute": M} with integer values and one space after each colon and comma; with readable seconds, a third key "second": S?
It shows {"hour": 9, "minute": 10}
